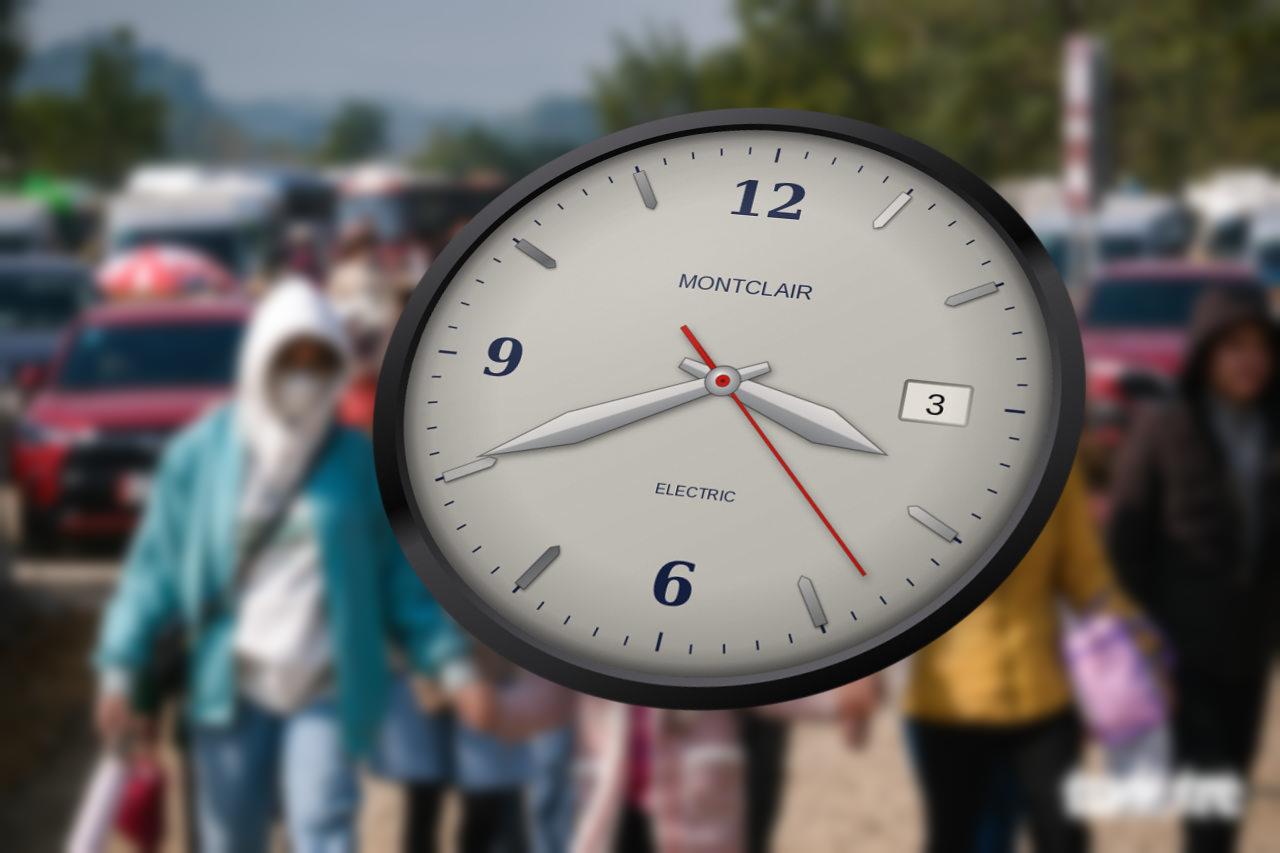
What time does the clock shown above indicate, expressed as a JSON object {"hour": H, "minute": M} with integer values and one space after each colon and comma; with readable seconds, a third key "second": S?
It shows {"hour": 3, "minute": 40, "second": 23}
